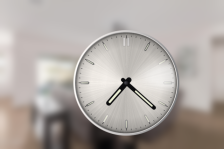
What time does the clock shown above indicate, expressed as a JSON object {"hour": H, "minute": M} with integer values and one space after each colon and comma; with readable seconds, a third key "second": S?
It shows {"hour": 7, "minute": 22}
